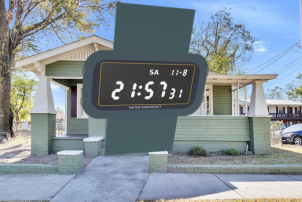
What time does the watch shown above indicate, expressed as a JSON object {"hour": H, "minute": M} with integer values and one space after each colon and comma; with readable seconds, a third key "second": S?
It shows {"hour": 21, "minute": 57, "second": 31}
